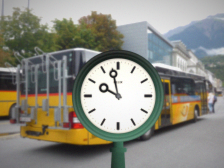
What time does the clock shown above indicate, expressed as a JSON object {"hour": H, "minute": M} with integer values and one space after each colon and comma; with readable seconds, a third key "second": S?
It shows {"hour": 9, "minute": 58}
